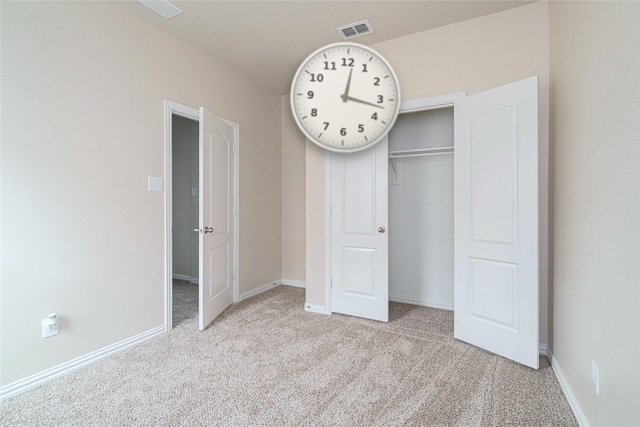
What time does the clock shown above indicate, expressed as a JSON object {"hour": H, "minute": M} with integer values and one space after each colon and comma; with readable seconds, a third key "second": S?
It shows {"hour": 12, "minute": 17}
